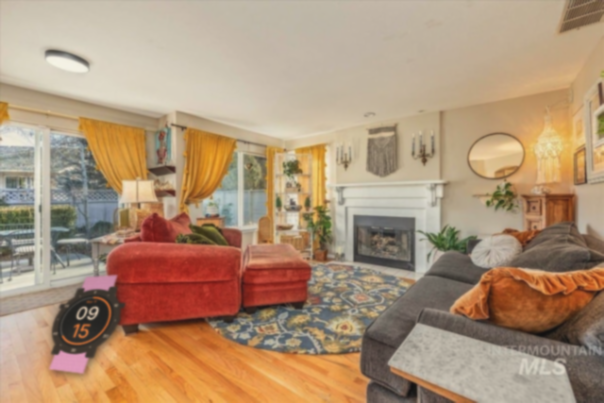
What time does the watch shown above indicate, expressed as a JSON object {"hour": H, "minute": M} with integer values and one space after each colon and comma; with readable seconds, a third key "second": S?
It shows {"hour": 9, "minute": 15}
